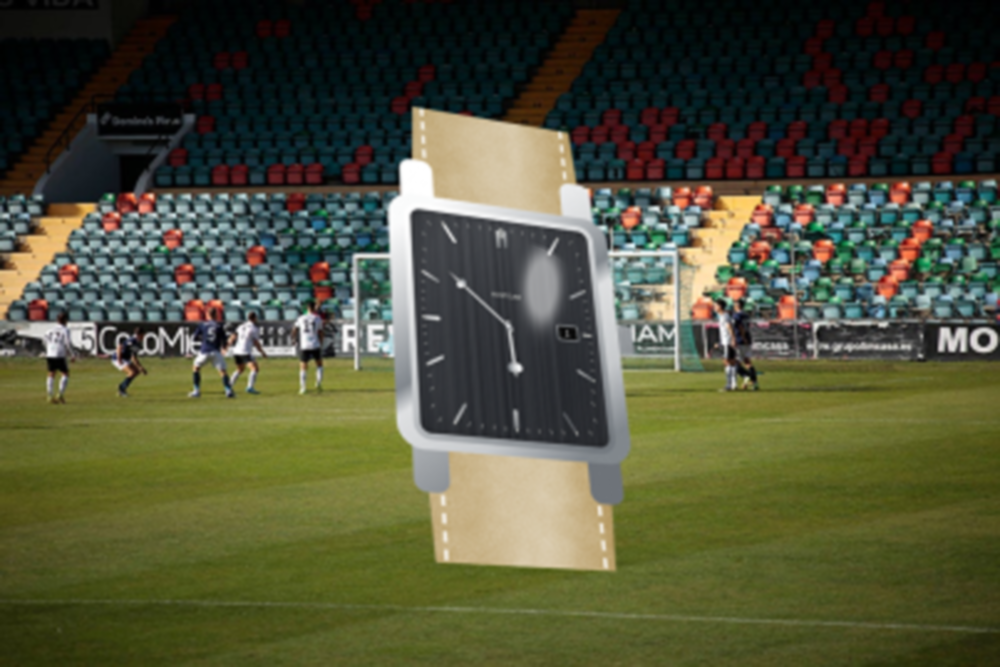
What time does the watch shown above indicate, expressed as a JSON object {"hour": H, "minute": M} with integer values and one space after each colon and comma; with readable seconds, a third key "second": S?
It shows {"hour": 5, "minute": 52}
